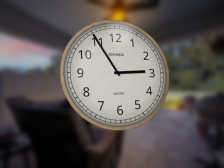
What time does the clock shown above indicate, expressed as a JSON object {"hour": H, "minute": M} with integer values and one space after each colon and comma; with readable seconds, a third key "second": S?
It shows {"hour": 2, "minute": 55}
